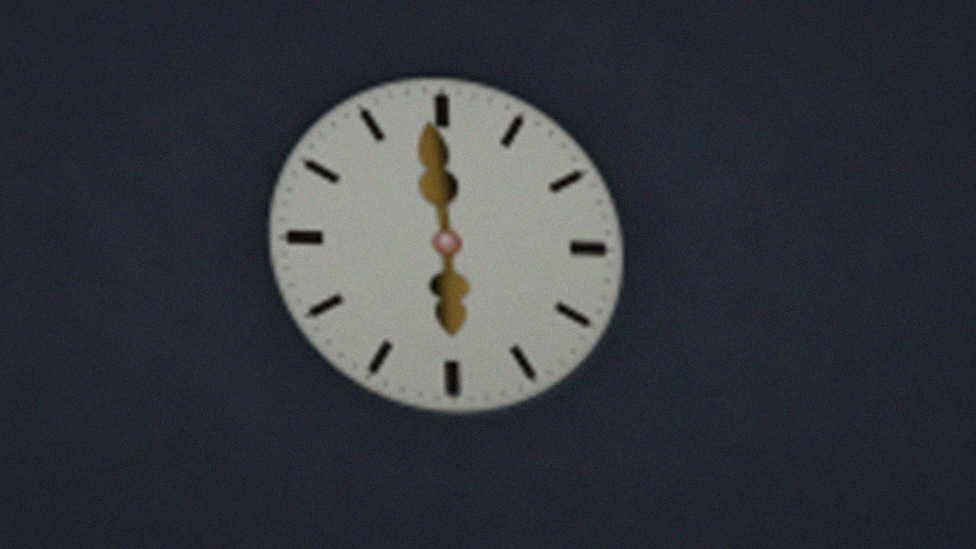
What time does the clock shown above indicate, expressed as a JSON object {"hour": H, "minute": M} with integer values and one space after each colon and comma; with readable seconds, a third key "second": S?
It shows {"hour": 5, "minute": 59}
